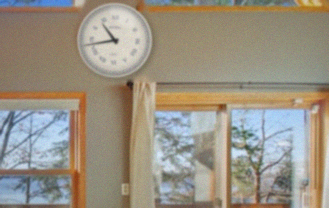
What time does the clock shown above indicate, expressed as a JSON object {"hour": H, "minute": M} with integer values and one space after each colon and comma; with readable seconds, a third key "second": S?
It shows {"hour": 10, "minute": 43}
